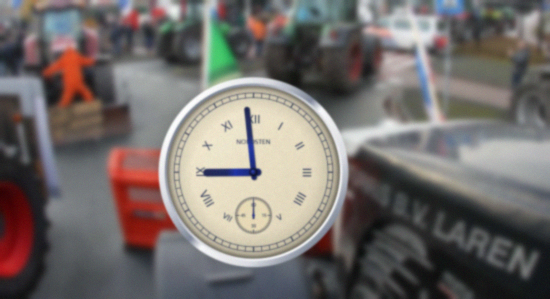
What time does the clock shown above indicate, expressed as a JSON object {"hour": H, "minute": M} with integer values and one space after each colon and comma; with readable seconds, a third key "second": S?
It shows {"hour": 8, "minute": 59}
